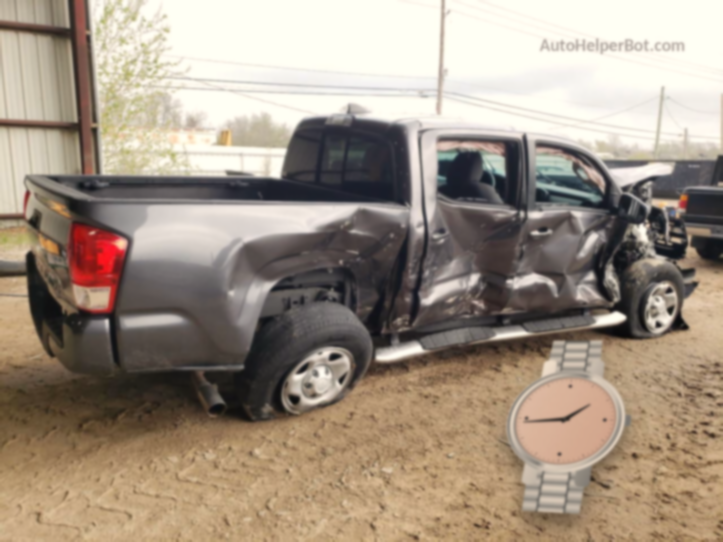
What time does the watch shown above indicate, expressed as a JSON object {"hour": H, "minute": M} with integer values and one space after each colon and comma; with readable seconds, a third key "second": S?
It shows {"hour": 1, "minute": 44}
